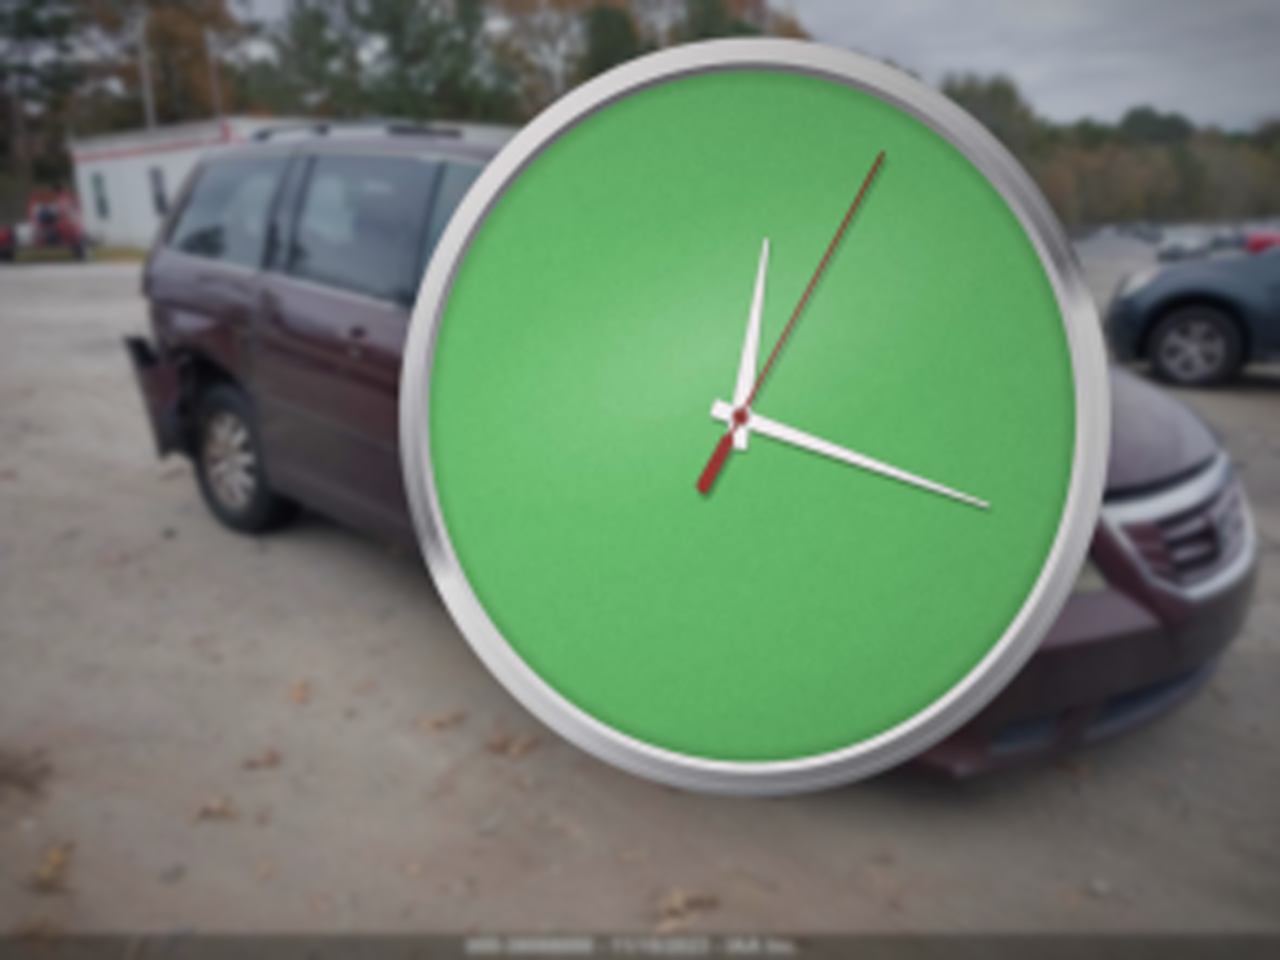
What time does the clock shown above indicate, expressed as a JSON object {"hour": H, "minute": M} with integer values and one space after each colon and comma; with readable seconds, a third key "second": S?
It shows {"hour": 12, "minute": 18, "second": 5}
